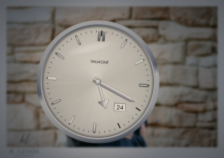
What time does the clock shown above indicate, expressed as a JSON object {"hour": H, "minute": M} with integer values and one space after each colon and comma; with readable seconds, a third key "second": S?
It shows {"hour": 5, "minute": 19}
